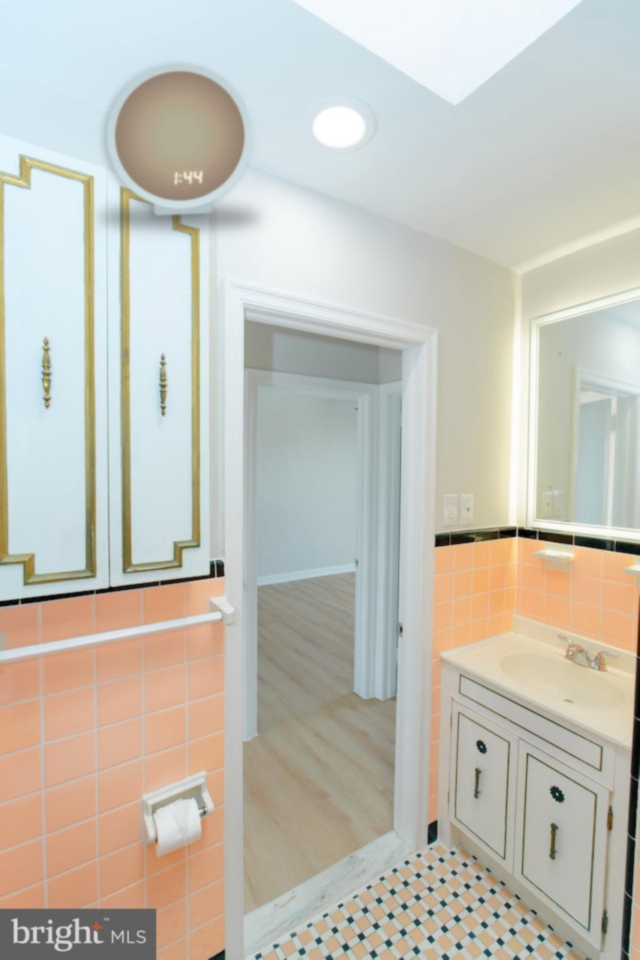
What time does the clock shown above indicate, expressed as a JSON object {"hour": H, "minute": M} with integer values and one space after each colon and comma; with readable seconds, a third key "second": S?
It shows {"hour": 1, "minute": 44}
